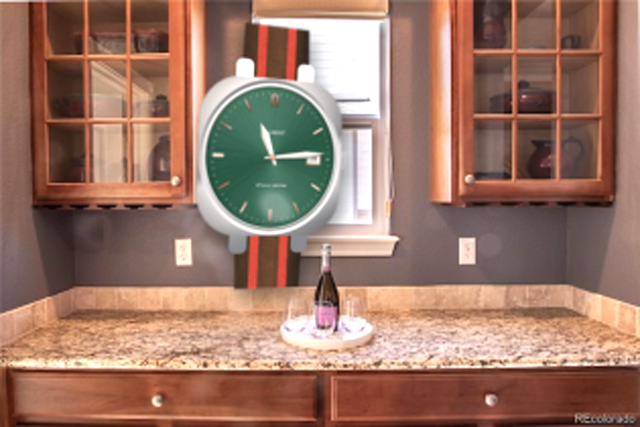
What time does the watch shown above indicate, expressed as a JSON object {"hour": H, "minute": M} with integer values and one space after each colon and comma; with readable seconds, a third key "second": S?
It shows {"hour": 11, "minute": 14}
